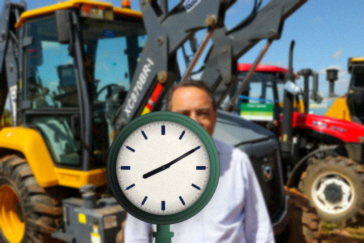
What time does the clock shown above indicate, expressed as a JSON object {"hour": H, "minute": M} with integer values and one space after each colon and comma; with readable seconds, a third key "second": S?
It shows {"hour": 8, "minute": 10}
